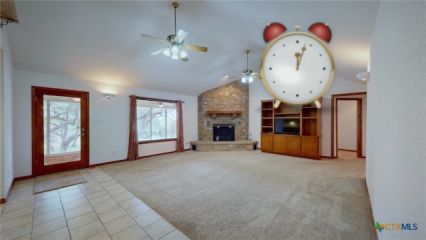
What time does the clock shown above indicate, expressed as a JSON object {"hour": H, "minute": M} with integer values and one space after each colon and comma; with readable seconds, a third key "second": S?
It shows {"hour": 12, "minute": 3}
